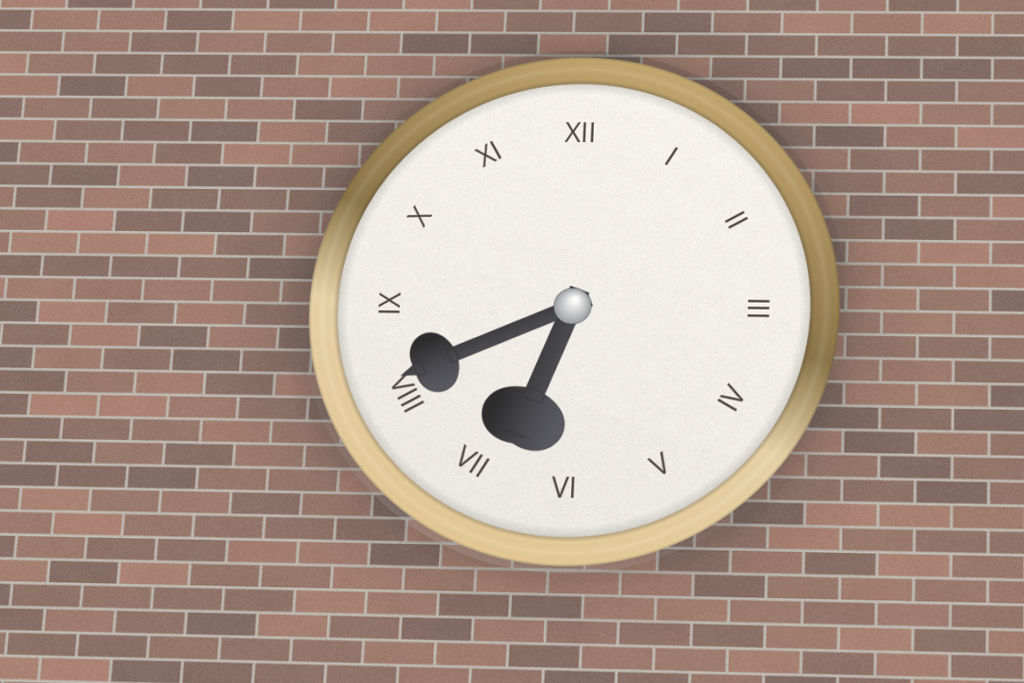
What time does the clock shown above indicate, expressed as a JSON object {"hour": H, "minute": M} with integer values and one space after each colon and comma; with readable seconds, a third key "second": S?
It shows {"hour": 6, "minute": 41}
